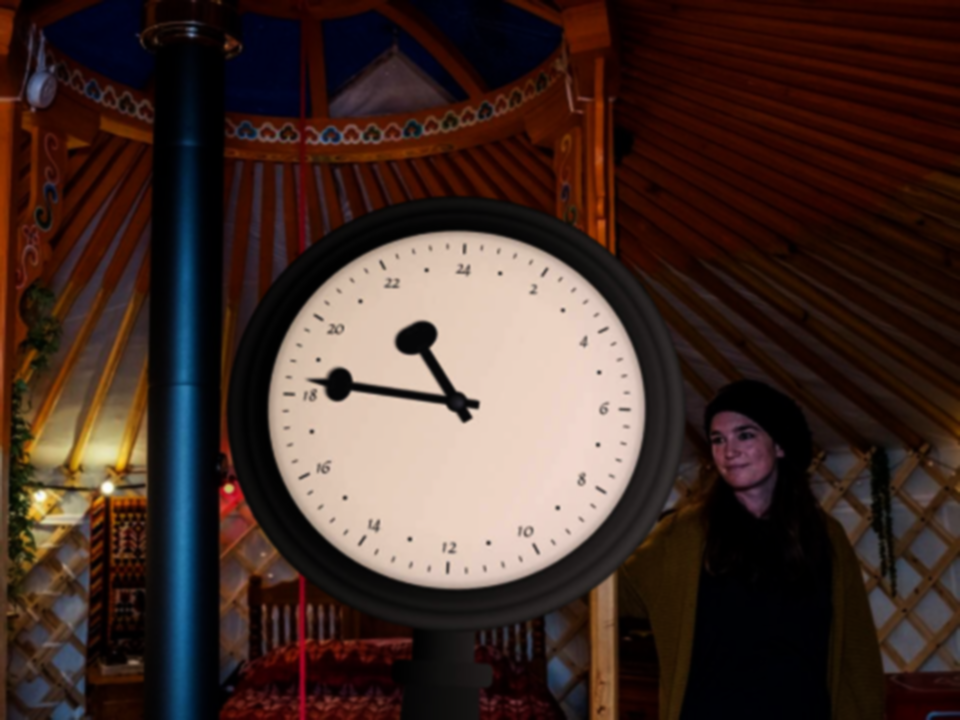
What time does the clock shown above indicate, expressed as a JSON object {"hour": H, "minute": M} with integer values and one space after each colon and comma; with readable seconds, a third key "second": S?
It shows {"hour": 21, "minute": 46}
